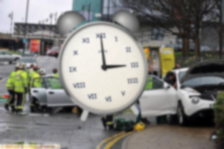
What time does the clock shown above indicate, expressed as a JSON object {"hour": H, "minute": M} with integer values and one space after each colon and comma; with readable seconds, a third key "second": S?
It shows {"hour": 3, "minute": 0}
